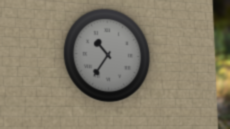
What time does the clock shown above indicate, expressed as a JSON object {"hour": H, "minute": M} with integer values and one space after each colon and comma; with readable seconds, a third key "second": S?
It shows {"hour": 10, "minute": 36}
